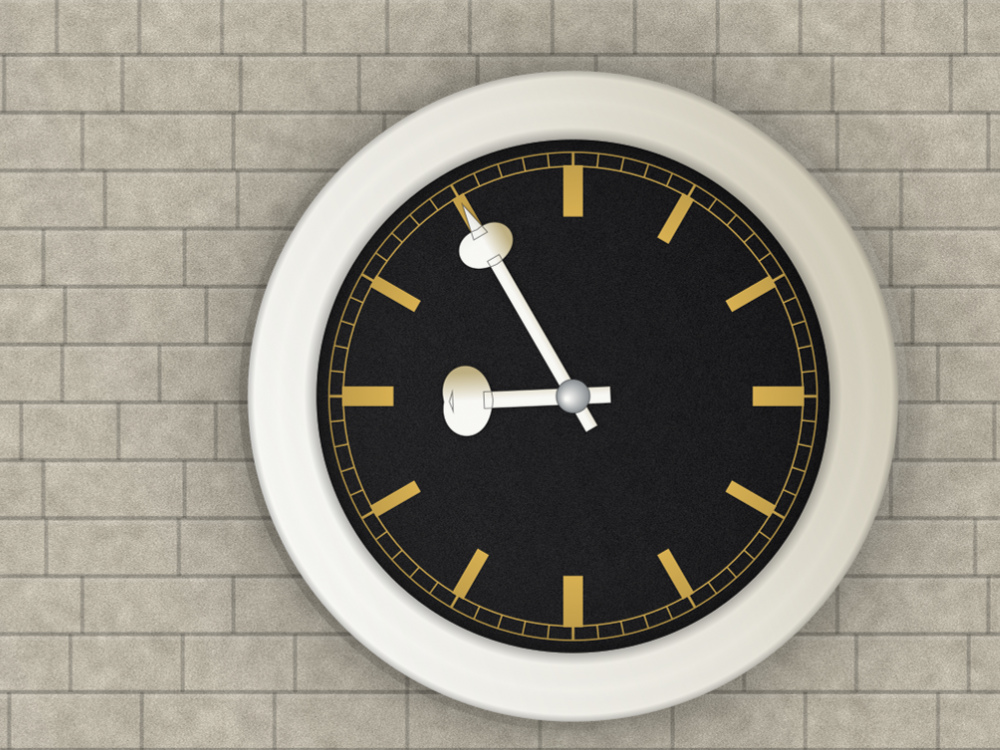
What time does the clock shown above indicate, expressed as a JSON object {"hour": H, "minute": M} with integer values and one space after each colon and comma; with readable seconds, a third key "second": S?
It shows {"hour": 8, "minute": 55}
